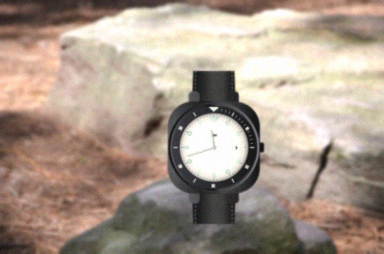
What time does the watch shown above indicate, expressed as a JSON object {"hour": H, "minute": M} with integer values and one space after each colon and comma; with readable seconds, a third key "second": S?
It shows {"hour": 11, "minute": 42}
